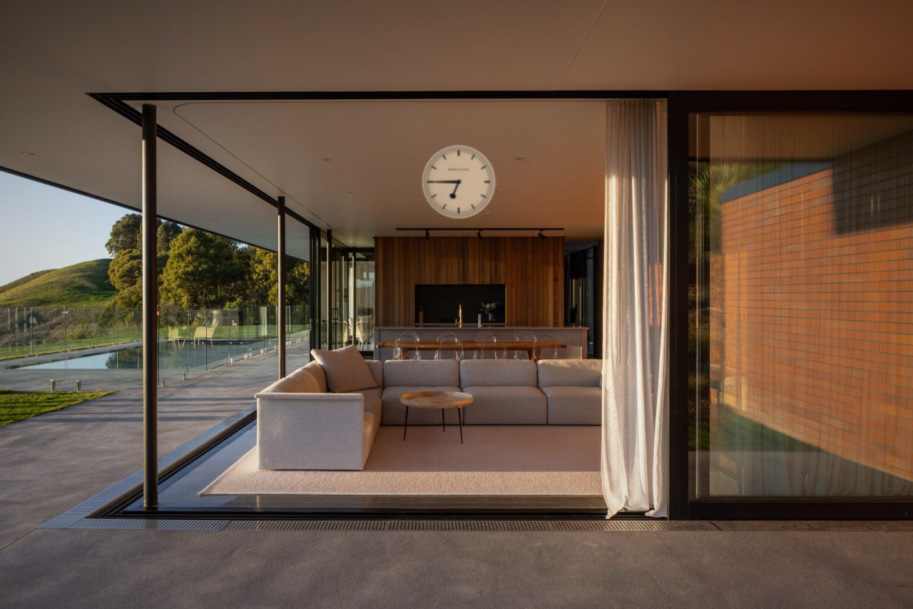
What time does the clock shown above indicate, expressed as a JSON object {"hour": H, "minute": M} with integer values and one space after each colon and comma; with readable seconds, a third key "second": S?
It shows {"hour": 6, "minute": 45}
